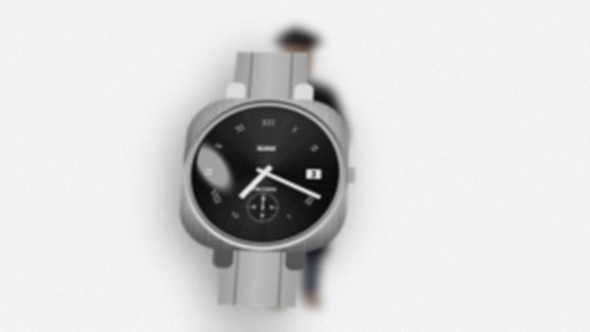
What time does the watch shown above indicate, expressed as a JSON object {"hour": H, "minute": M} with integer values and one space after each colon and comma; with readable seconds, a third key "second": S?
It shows {"hour": 7, "minute": 19}
